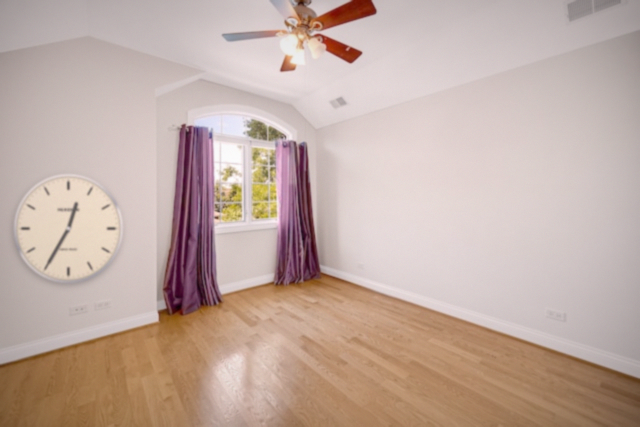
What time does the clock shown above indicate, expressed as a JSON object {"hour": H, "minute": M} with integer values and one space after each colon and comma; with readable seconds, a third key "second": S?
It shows {"hour": 12, "minute": 35}
